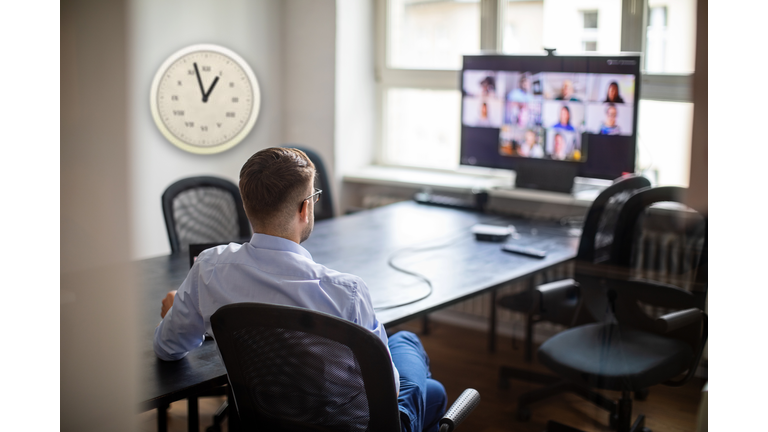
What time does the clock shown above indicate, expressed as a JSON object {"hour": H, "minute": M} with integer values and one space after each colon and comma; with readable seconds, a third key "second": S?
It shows {"hour": 12, "minute": 57}
